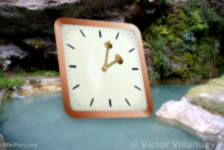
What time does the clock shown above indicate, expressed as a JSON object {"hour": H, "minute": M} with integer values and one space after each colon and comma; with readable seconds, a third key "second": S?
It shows {"hour": 2, "minute": 3}
